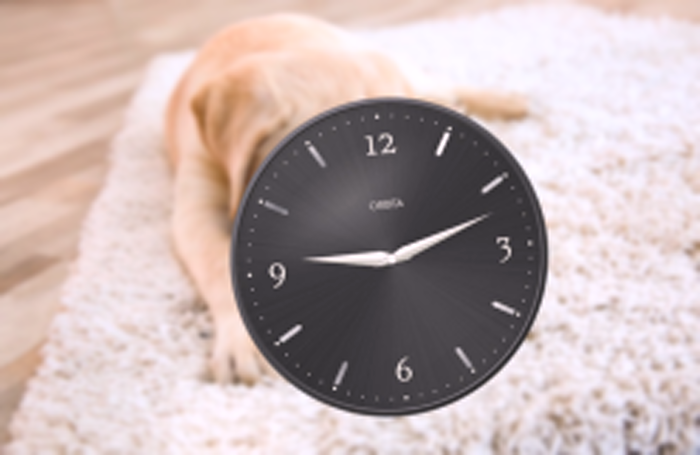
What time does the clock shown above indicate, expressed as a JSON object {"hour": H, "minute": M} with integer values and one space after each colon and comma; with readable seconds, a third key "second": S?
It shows {"hour": 9, "minute": 12}
